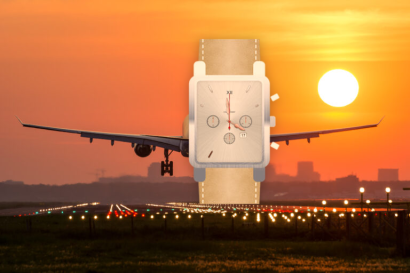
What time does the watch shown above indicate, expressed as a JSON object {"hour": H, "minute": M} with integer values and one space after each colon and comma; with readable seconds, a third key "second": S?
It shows {"hour": 3, "minute": 59}
